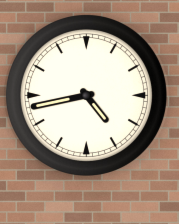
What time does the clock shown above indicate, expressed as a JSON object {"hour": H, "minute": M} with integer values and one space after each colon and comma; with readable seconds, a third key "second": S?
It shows {"hour": 4, "minute": 43}
